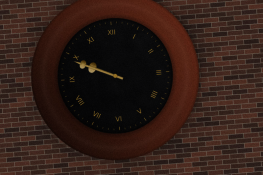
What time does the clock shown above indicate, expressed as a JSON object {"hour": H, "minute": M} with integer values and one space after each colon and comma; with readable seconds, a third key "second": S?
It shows {"hour": 9, "minute": 49}
